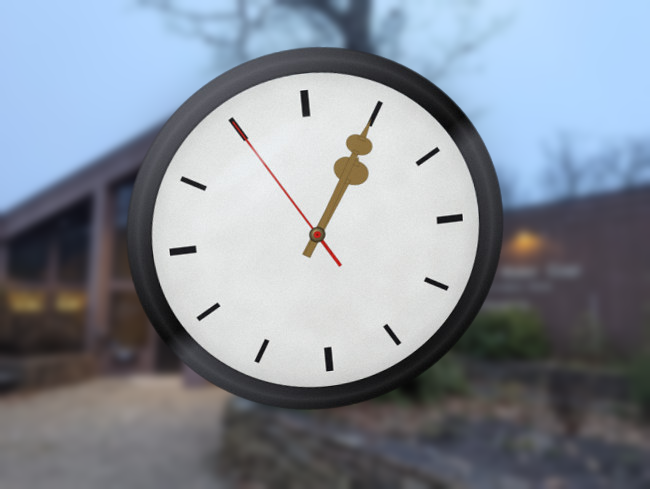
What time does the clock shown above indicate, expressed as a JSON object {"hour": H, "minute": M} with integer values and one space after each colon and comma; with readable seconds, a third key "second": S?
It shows {"hour": 1, "minute": 4, "second": 55}
